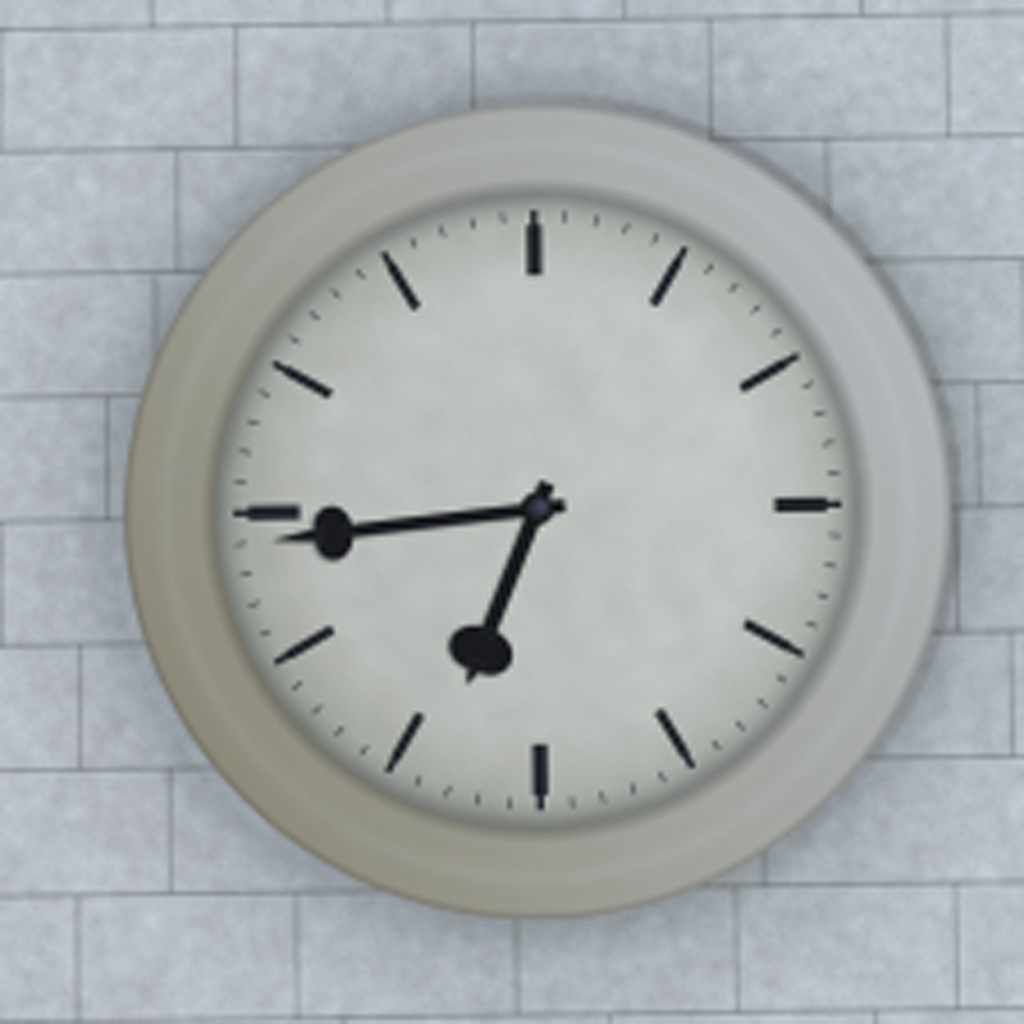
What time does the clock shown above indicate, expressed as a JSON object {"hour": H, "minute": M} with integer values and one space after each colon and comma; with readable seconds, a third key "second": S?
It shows {"hour": 6, "minute": 44}
